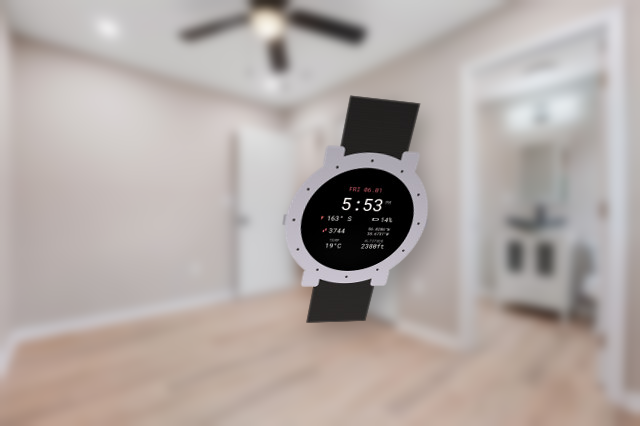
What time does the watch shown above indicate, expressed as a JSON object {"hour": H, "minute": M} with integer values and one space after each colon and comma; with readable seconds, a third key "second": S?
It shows {"hour": 5, "minute": 53}
